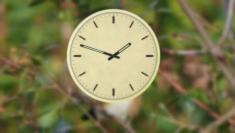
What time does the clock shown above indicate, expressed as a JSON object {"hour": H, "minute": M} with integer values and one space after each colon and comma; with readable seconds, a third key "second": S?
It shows {"hour": 1, "minute": 48}
